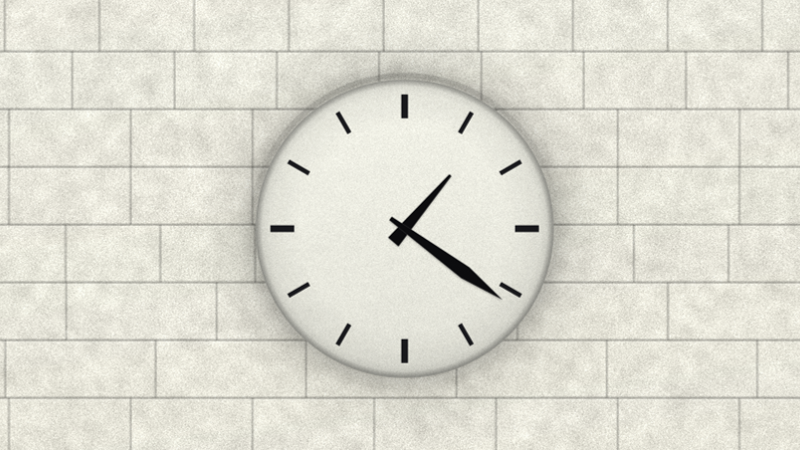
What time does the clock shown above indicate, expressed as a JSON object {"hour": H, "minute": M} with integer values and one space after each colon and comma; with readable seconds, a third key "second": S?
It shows {"hour": 1, "minute": 21}
